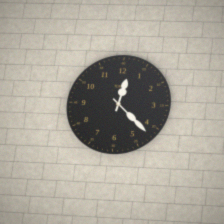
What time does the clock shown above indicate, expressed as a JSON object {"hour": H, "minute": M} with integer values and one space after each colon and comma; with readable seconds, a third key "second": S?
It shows {"hour": 12, "minute": 22}
